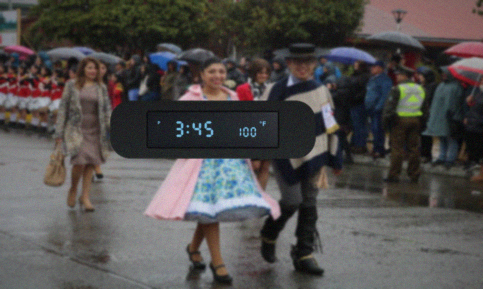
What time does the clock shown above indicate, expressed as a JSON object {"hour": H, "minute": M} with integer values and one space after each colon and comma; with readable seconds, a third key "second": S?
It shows {"hour": 3, "minute": 45}
